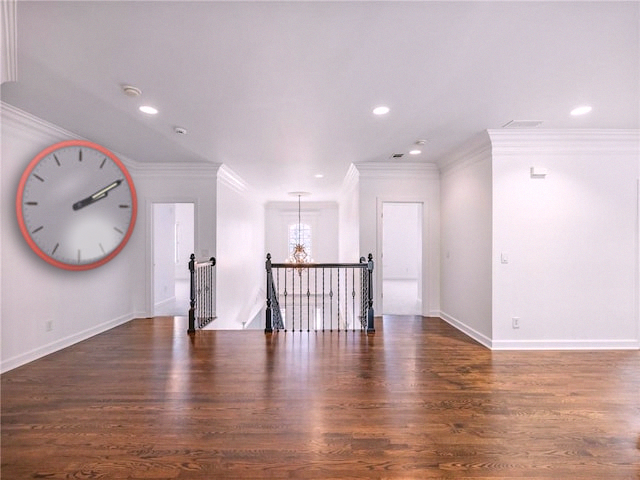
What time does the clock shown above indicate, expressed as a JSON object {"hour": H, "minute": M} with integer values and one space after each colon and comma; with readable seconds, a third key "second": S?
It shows {"hour": 2, "minute": 10}
